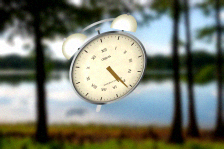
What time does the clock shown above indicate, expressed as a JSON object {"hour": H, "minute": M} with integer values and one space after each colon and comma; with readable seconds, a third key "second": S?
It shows {"hour": 5, "minute": 26}
